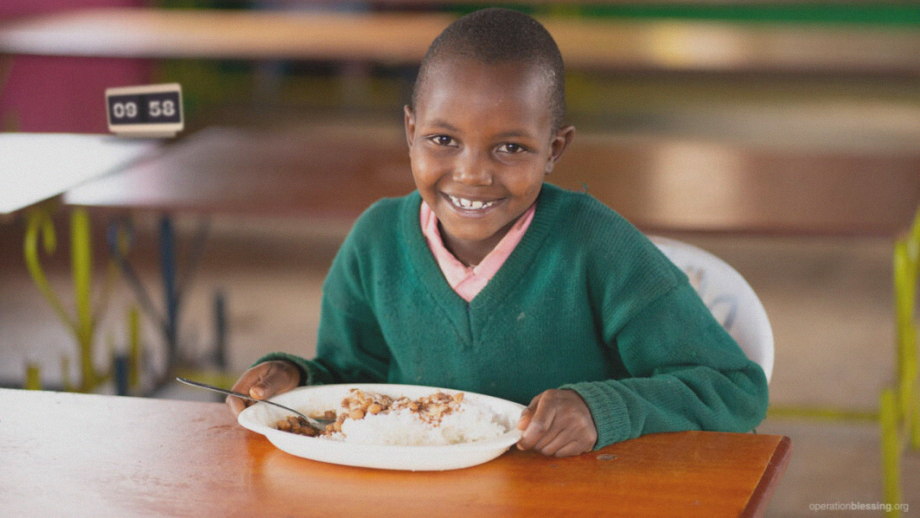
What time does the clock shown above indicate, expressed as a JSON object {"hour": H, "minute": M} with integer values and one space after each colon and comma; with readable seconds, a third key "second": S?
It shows {"hour": 9, "minute": 58}
